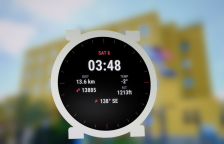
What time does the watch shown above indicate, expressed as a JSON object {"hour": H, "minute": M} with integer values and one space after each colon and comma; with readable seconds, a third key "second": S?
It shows {"hour": 3, "minute": 48}
